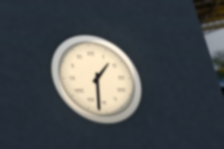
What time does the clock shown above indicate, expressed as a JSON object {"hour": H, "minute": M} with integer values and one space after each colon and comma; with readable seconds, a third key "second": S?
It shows {"hour": 1, "minute": 32}
